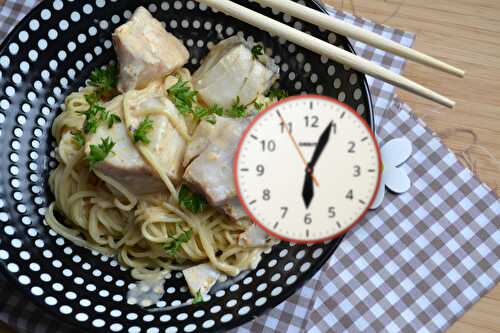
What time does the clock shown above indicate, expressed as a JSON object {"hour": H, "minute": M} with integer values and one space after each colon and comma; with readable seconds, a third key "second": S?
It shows {"hour": 6, "minute": 3, "second": 55}
